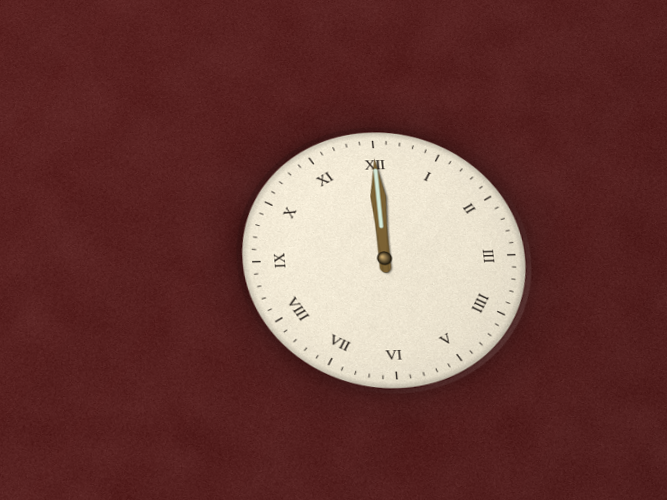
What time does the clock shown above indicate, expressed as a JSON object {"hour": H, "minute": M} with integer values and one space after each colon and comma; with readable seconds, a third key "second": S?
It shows {"hour": 12, "minute": 0}
